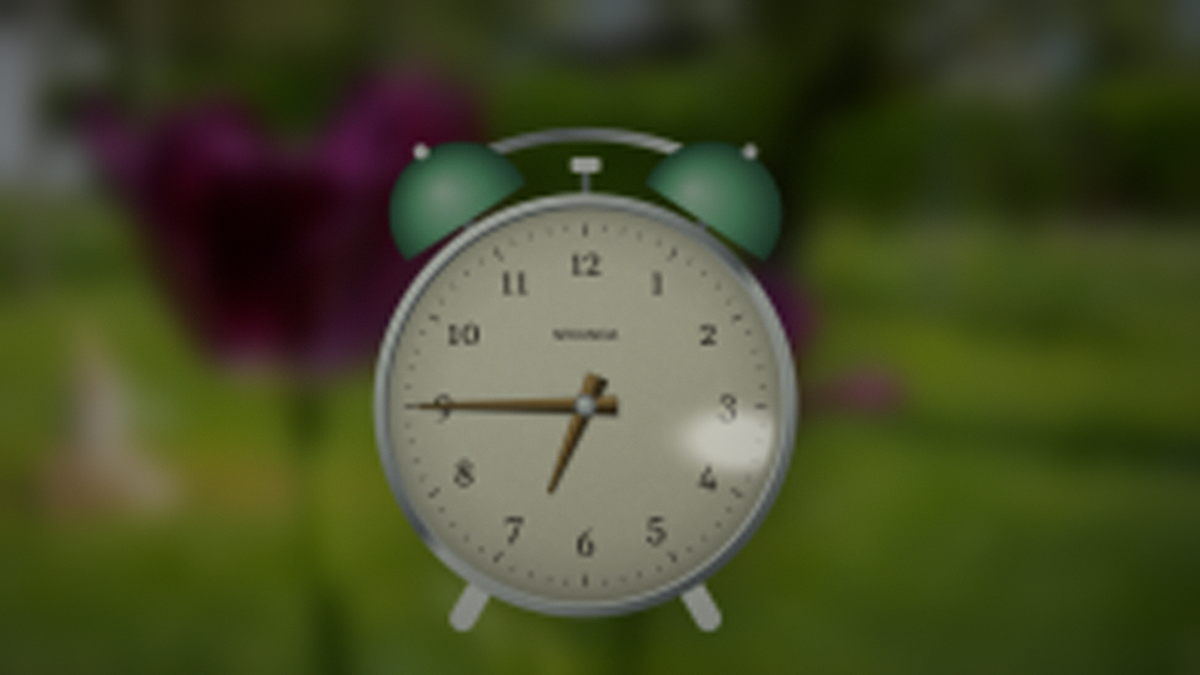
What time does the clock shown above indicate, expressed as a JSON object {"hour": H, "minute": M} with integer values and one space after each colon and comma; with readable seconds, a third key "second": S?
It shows {"hour": 6, "minute": 45}
